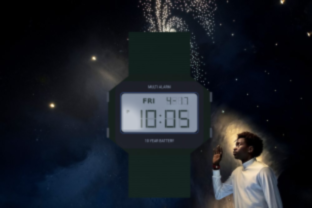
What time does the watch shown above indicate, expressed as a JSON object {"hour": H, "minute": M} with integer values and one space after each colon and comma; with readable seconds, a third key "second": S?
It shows {"hour": 10, "minute": 5}
